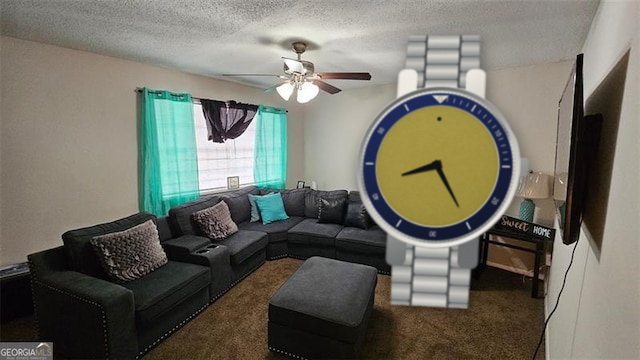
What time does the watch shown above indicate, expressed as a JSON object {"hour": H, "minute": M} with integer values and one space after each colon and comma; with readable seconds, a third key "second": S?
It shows {"hour": 8, "minute": 25}
